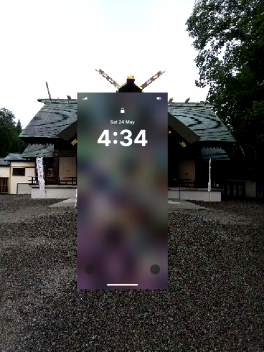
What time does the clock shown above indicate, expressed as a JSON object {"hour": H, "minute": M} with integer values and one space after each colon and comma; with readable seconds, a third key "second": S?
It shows {"hour": 4, "minute": 34}
